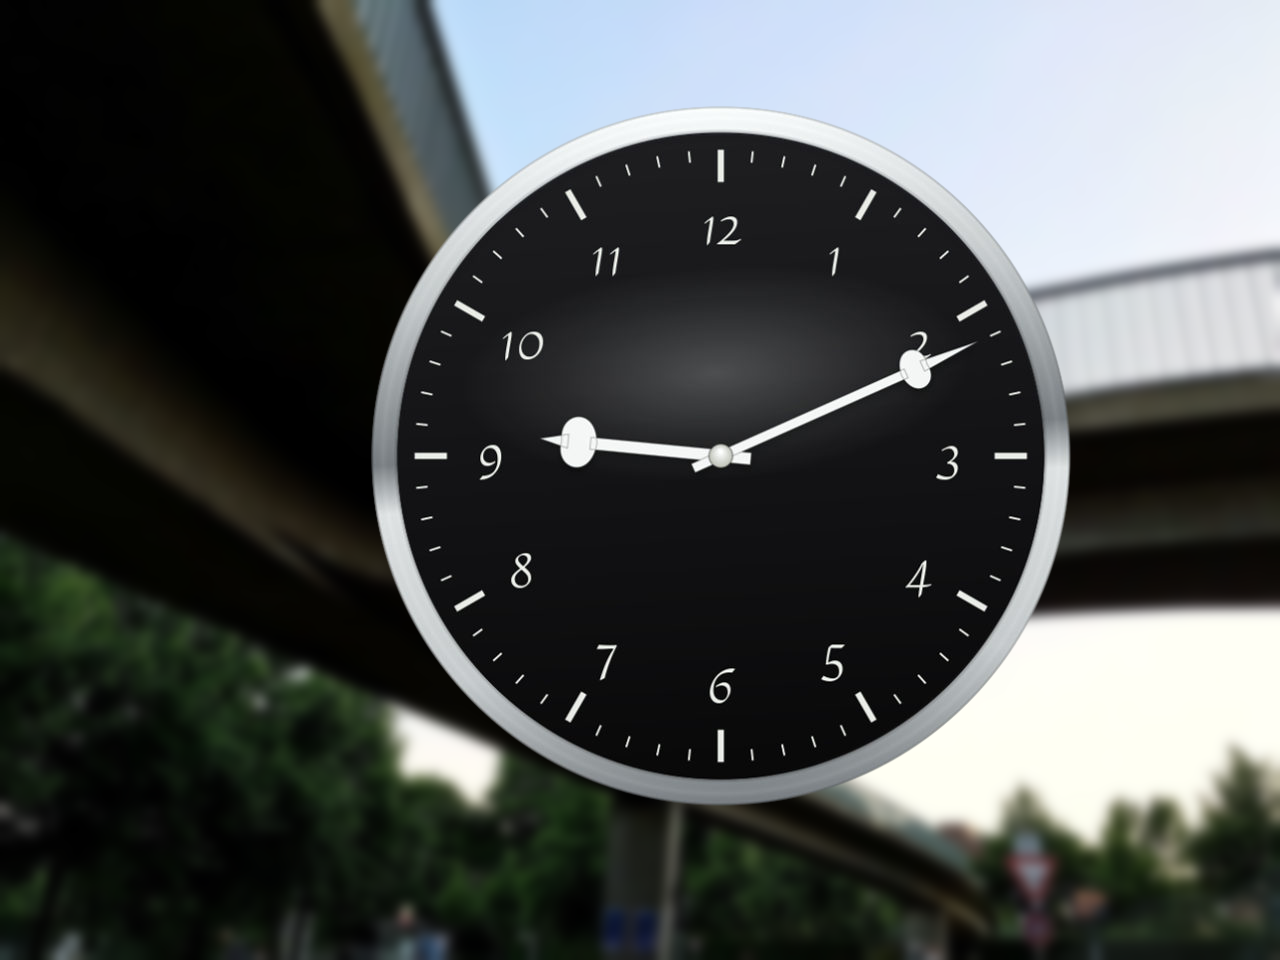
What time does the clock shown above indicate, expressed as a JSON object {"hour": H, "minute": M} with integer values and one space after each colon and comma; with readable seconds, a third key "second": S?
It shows {"hour": 9, "minute": 11}
